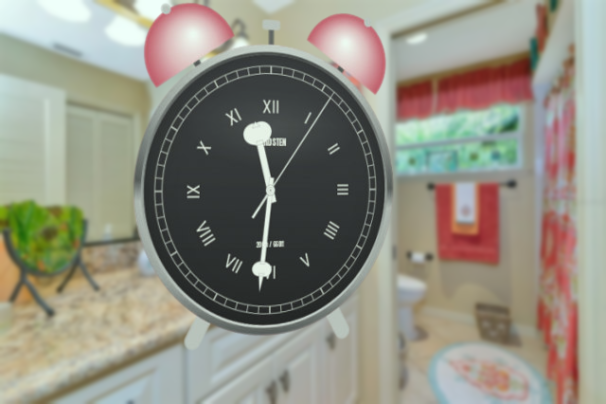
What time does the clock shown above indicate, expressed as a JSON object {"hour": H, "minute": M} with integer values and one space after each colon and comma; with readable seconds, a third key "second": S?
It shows {"hour": 11, "minute": 31, "second": 6}
